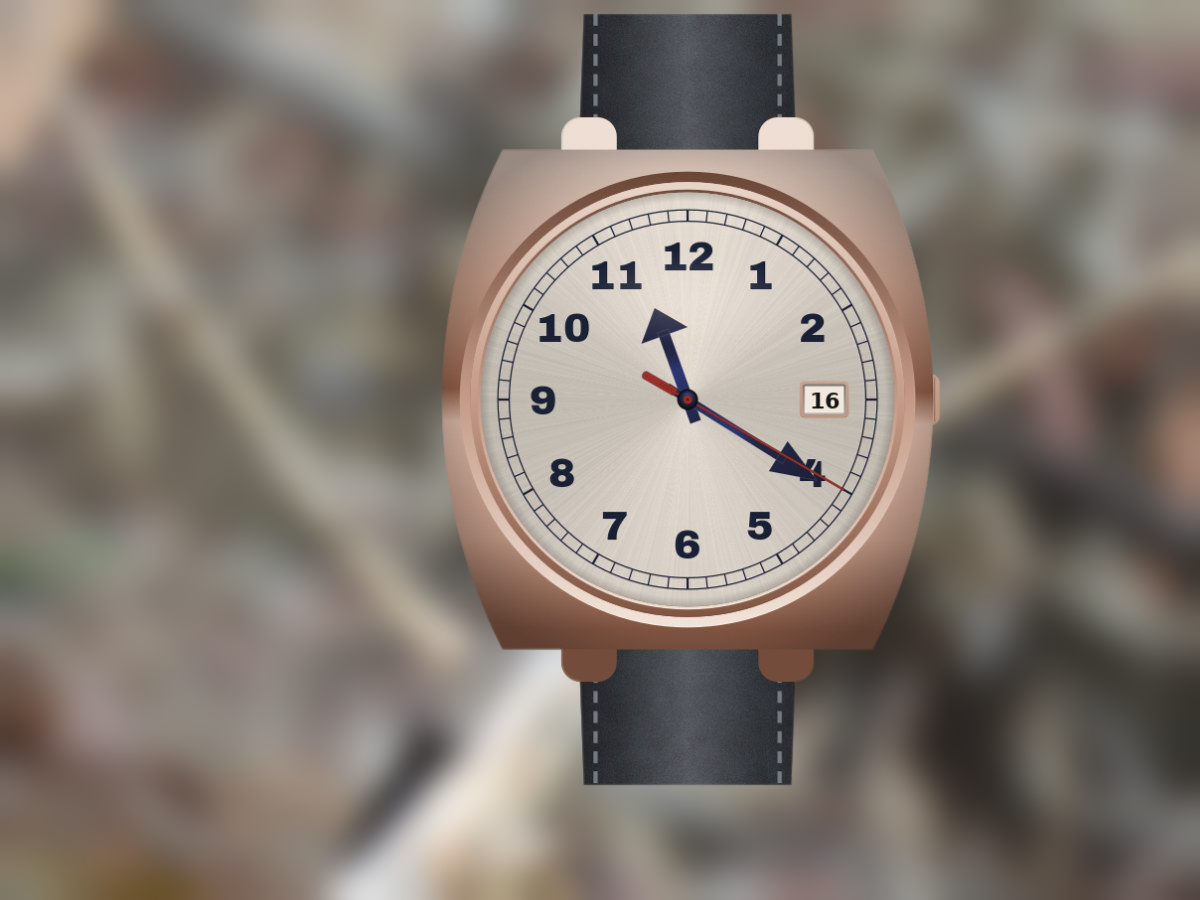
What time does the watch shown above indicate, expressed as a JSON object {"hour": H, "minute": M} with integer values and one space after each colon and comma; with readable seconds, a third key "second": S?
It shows {"hour": 11, "minute": 20, "second": 20}
